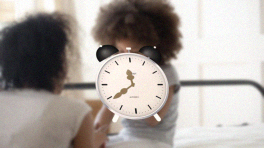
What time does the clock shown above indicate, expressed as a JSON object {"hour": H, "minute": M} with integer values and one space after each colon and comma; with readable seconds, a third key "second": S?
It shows {"hour": 11, "minute": 39}
